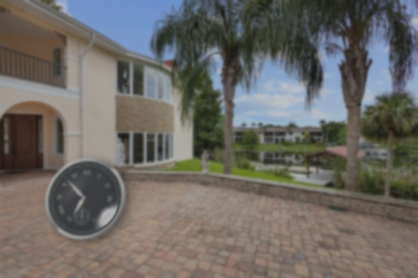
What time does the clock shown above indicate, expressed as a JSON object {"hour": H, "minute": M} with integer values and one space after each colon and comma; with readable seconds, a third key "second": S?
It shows {"hour": 6, "minute": 52}
